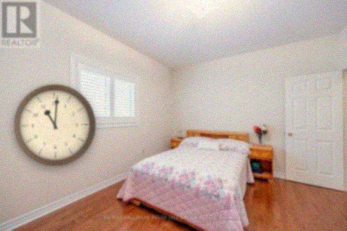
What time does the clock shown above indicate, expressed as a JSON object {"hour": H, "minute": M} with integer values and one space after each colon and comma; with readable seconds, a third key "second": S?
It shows {"hour": 11, "minute": 1}
